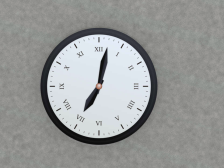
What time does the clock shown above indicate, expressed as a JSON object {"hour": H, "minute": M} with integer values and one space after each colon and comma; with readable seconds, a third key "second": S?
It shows {"hour": 7, "minute": 2}
